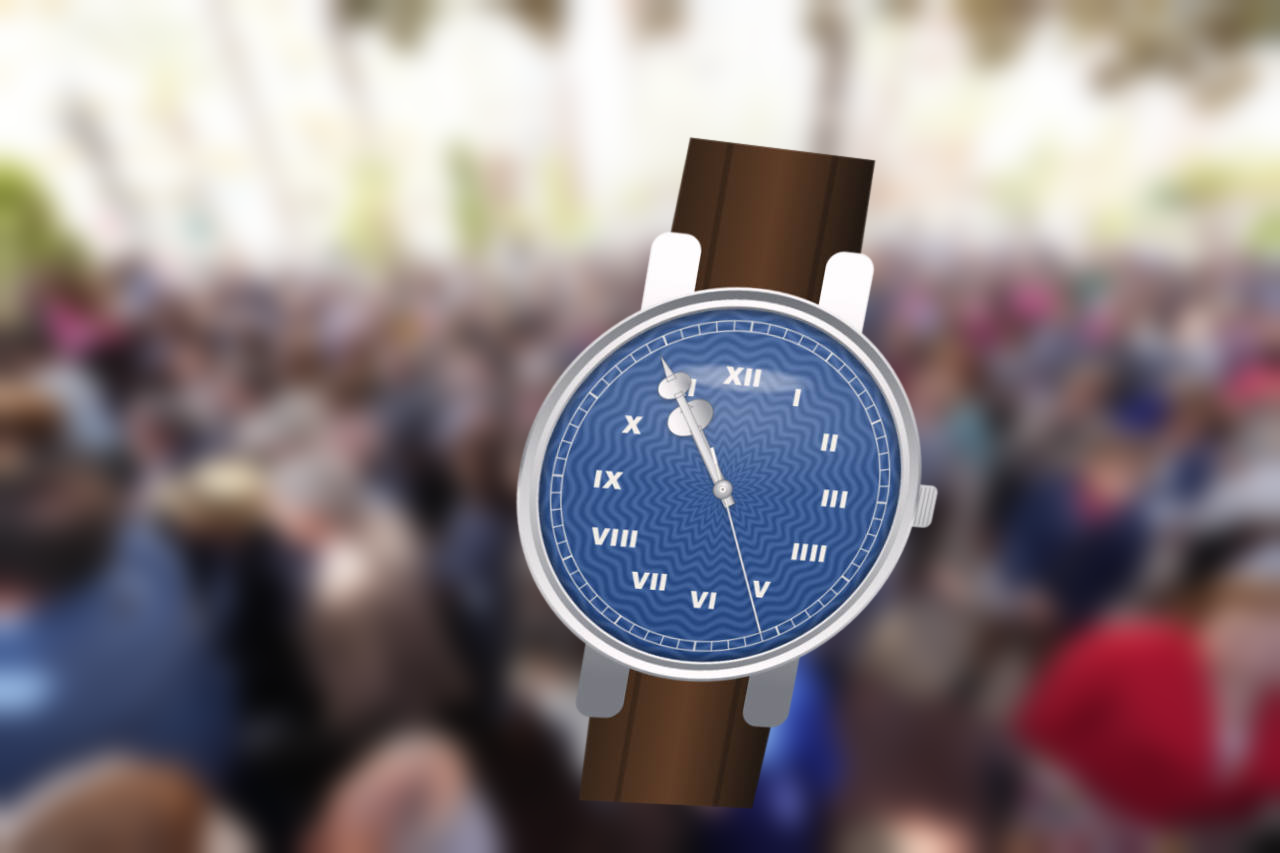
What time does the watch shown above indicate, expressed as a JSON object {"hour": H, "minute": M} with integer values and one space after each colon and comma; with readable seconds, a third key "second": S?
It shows {"hour": 10, "minute": 54, "second": 26}
